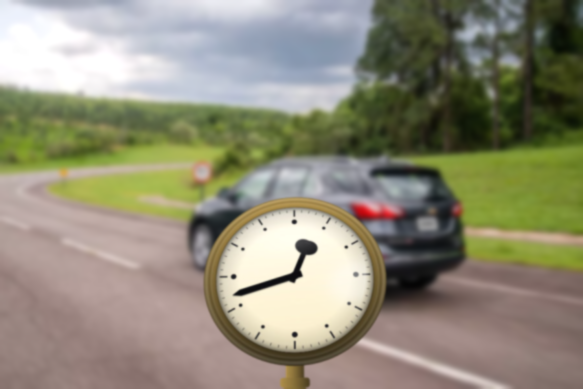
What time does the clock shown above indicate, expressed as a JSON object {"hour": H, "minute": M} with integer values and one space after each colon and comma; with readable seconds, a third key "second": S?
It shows {"hour": 12, "minute": 42}
